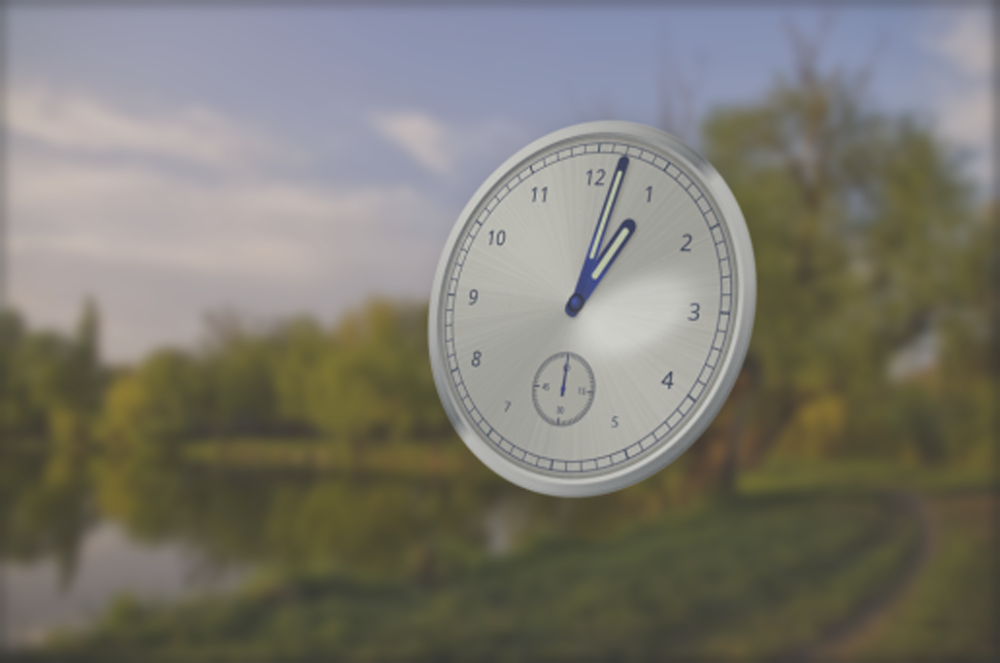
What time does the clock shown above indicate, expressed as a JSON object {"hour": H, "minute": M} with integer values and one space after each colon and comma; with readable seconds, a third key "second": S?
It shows {"hour": 1, "minute": 2}
